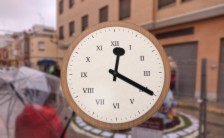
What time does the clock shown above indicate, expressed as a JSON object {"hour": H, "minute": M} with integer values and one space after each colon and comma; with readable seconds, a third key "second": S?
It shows {"hour": 12, "minute": 20}
